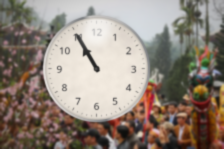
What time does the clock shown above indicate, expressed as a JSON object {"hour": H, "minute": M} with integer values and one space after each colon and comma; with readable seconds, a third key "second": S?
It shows {"hour": 10, "minute": 55}
